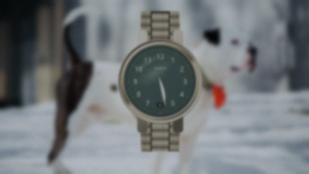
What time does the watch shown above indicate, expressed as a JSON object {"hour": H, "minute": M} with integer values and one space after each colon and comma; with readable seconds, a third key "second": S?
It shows {"hour": 5, "minute": 28}
